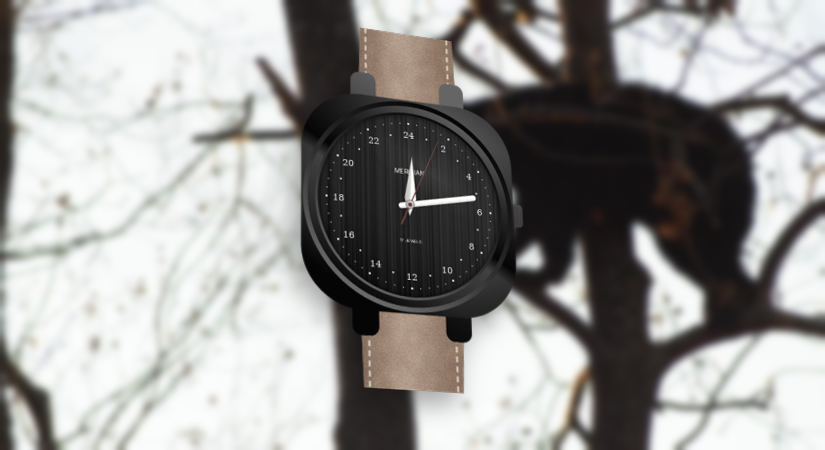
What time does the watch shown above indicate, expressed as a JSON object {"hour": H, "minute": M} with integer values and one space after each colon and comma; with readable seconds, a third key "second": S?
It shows {"hour": 0, "minute": 13, "second": 4}
